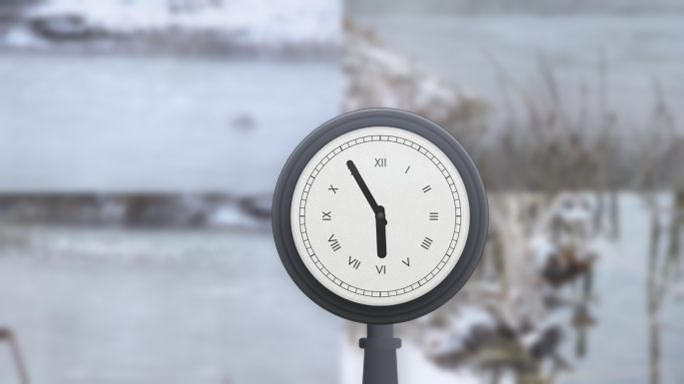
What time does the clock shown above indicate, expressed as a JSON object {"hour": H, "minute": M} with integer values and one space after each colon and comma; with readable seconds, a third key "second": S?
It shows {"hour": 5, "minute": 55}
